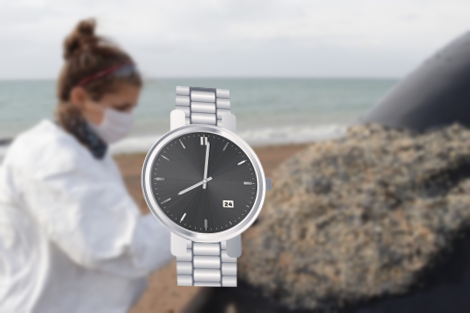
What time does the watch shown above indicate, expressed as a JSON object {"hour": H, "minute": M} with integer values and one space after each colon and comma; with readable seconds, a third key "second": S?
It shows {"hour": 8, "minute": 1}
